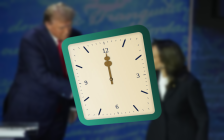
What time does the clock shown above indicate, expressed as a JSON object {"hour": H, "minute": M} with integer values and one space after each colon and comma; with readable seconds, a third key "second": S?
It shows {"hour": 12, "minute": 0}
